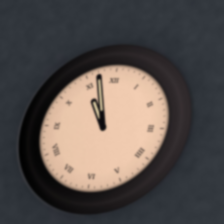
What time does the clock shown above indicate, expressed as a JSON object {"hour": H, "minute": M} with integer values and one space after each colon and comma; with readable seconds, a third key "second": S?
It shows {"hour": 10, "minute": 57}
